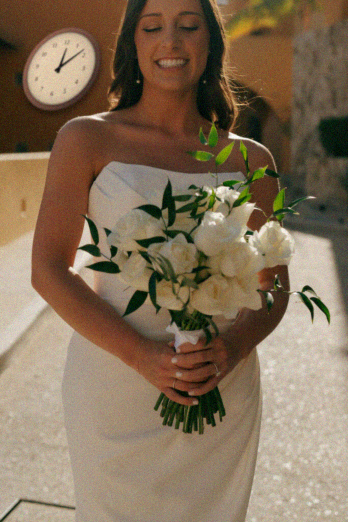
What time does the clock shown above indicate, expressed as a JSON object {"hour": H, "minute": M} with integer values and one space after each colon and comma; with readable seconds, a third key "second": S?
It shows {"hour": 12, "minute": 8}
